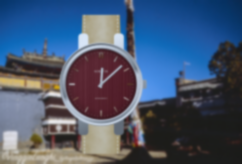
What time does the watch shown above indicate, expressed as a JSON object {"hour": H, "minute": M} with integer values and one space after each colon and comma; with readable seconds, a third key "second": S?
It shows {"hour": 12, "minute": 8}
